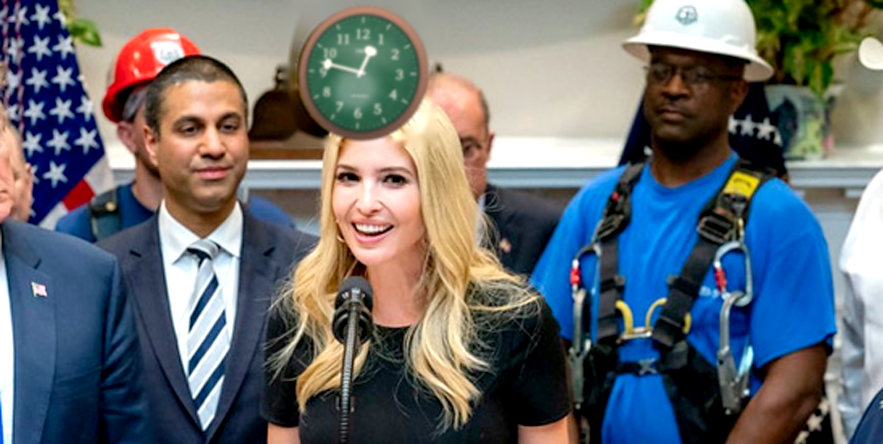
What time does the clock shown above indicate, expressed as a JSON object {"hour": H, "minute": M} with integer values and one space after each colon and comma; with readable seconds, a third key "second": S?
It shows {"hour": 12, "minute": 47}
